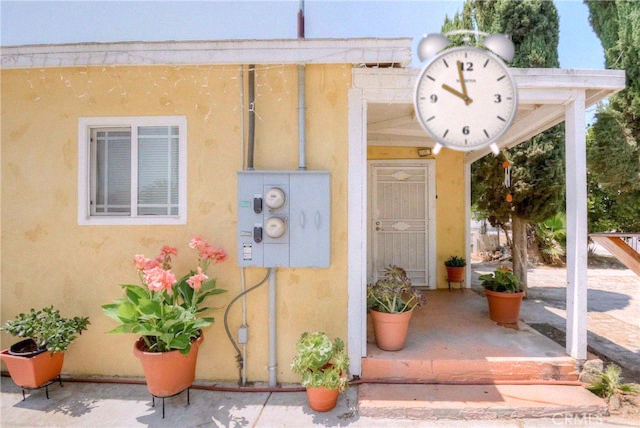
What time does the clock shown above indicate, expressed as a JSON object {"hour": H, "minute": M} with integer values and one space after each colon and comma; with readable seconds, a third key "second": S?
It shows {"hour": 9, "minute": 58}
